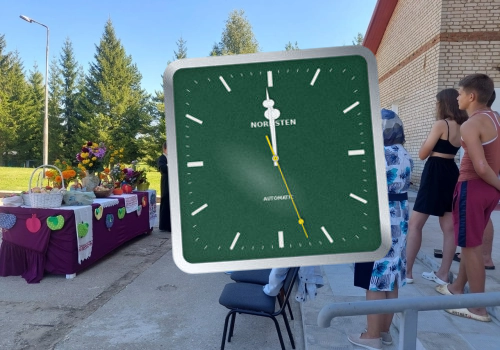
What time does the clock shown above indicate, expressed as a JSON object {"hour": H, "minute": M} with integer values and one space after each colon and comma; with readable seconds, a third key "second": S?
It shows {"hour": 11, "minute": 59, "second": 27}
